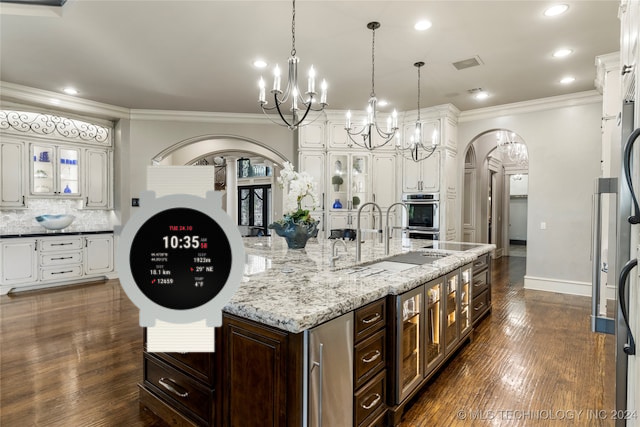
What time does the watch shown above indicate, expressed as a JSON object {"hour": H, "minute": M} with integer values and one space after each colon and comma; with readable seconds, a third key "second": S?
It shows {"hour": 10, "minute": 35}
